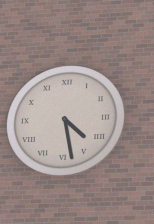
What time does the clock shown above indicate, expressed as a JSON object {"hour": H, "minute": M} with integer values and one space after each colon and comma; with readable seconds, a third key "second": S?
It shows {"hour": 4, "minute": 28}
